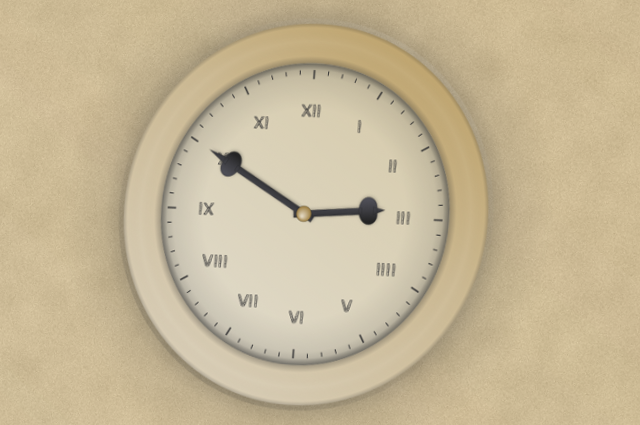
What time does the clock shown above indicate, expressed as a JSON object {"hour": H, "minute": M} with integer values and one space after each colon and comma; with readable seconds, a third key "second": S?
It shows {"hour": 2, "minute": 50}
